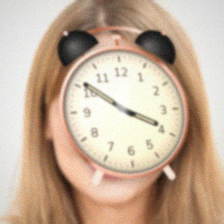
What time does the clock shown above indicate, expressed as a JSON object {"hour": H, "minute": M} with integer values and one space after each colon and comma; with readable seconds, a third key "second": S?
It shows {"hour": 3, "minute": 51}
